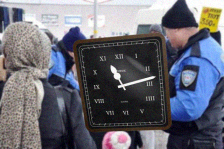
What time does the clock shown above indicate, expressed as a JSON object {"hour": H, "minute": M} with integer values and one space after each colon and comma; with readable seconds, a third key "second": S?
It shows {"hour": 11, "minute": 13}
